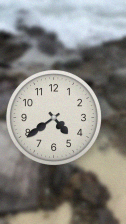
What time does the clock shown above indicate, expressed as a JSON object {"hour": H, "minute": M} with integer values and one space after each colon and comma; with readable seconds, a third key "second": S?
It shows {"hour": 4, "minute": 39}
